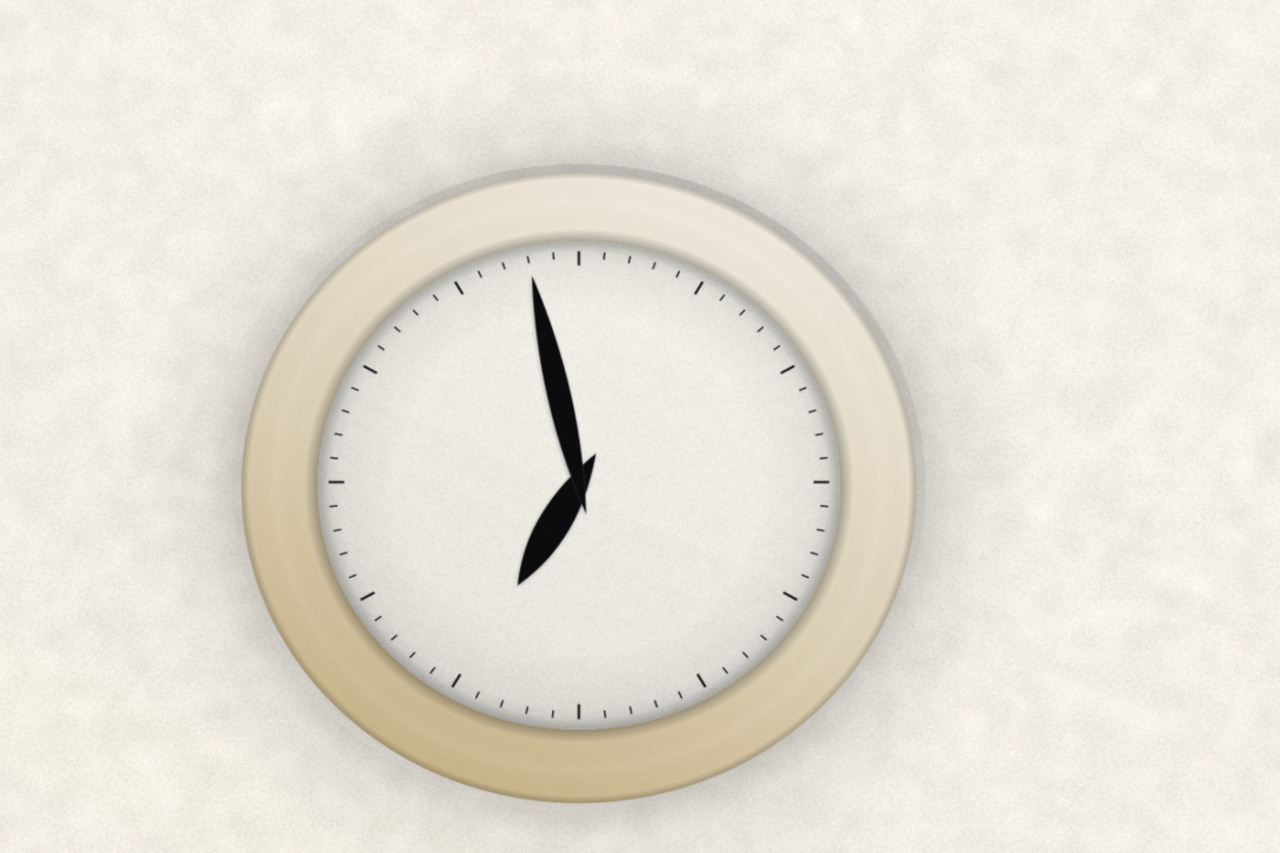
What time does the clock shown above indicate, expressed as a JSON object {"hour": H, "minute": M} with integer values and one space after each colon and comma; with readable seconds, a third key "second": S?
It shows {"hour": 6, "minute": 58}
